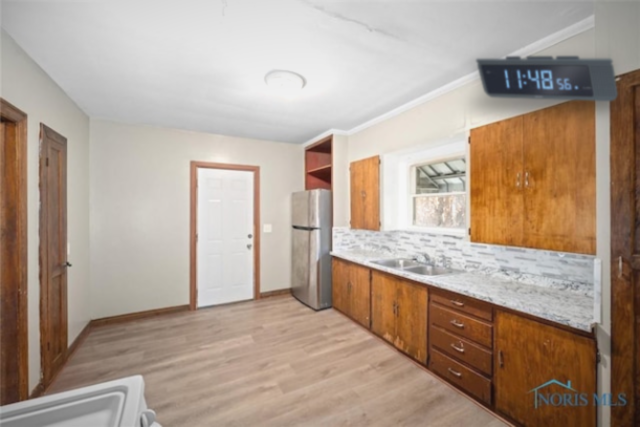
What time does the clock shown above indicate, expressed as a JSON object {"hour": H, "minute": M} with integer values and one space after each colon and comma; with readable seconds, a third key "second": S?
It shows {"hour": 11, "minute": 48}
